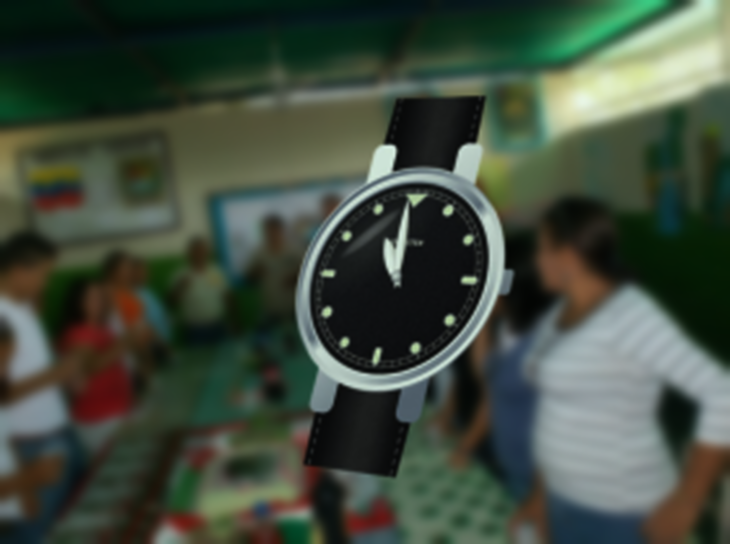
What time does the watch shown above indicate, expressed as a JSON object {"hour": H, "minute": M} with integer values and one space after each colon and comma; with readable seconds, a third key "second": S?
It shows {"hour": 10, "minute": 59}
